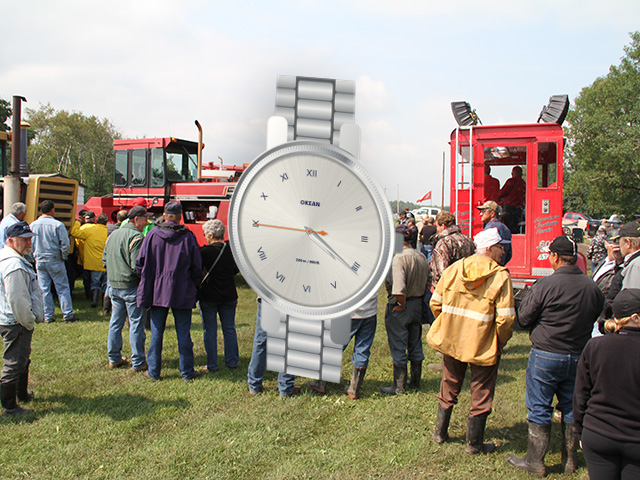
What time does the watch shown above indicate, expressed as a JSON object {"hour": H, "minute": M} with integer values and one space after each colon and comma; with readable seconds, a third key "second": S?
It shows {"hour": 4, "minute": 20, "second": 45}
